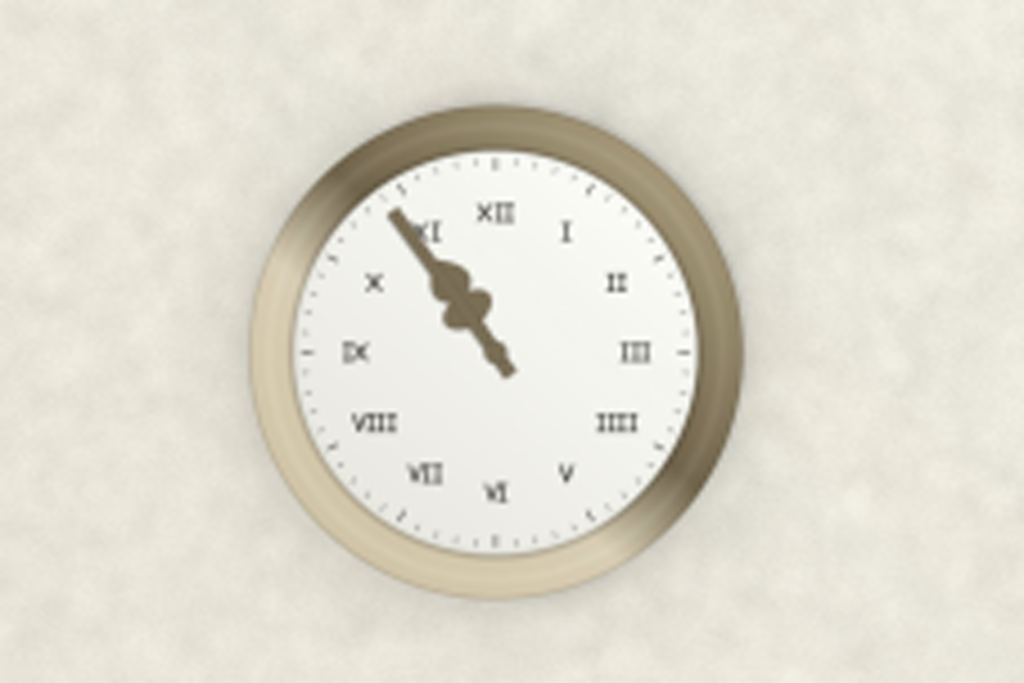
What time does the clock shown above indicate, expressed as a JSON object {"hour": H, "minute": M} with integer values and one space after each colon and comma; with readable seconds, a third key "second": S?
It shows {"hour": 10, "minute": 54}
